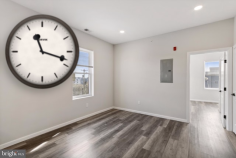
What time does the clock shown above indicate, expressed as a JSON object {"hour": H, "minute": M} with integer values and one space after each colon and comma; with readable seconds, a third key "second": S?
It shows {"hour": 11, "minute": 18}
